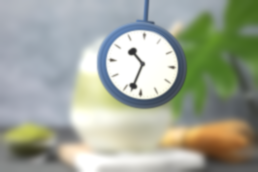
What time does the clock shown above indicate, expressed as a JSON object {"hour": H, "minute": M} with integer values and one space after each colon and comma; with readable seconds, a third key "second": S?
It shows {"hour": 10, "minute": 33}
